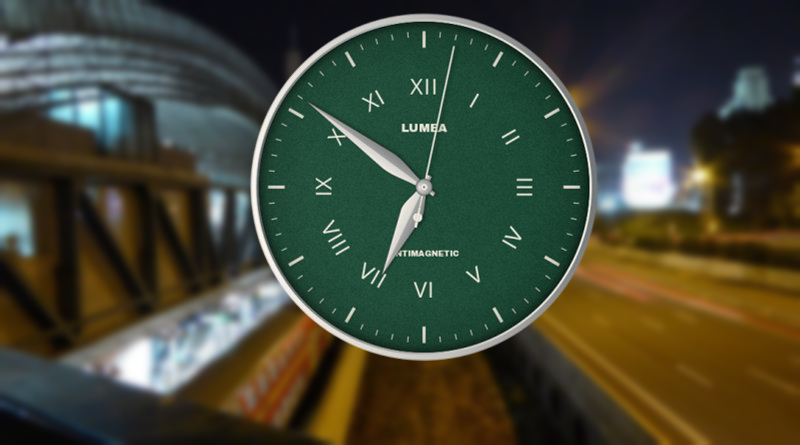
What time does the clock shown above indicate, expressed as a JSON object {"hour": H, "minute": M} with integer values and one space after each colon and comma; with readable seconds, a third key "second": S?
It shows {"hour": 6, "minute": 51, "second": 2}
